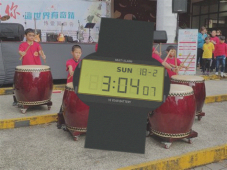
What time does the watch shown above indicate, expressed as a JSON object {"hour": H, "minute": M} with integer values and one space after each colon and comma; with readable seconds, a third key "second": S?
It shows {"hour": 3, "minute": 4, "second": 7}
